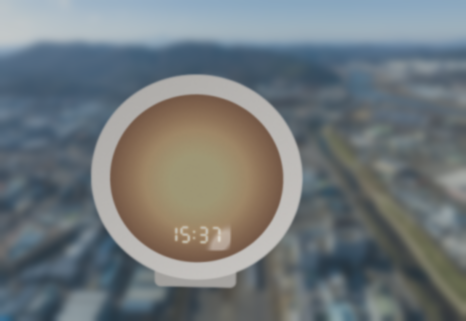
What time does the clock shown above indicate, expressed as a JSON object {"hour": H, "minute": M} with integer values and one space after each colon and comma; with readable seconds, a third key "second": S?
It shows {"hour": 15, "minute": 37}
